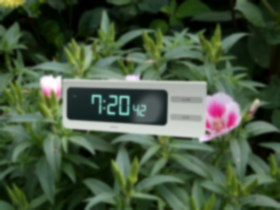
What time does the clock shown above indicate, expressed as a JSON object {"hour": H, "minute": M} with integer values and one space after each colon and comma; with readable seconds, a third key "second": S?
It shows {"hour": 7, "minute": 20}
